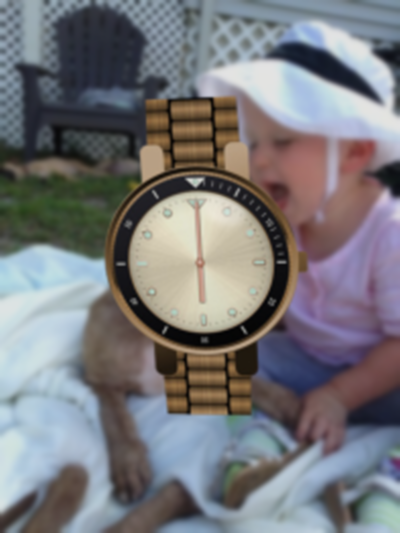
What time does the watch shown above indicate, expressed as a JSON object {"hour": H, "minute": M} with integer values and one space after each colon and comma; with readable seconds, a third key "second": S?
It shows {"hour": 6, "minute": 0}
